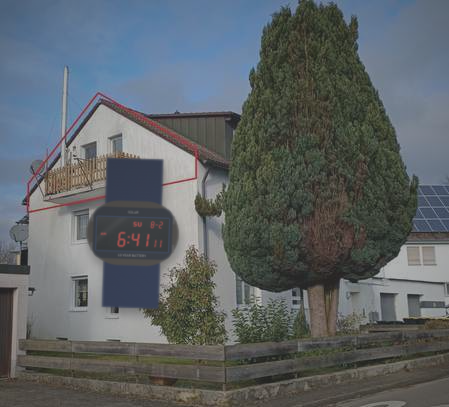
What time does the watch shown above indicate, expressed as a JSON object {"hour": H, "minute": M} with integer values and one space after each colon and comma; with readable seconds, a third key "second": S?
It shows {"hour": 6, "minute": 41}
